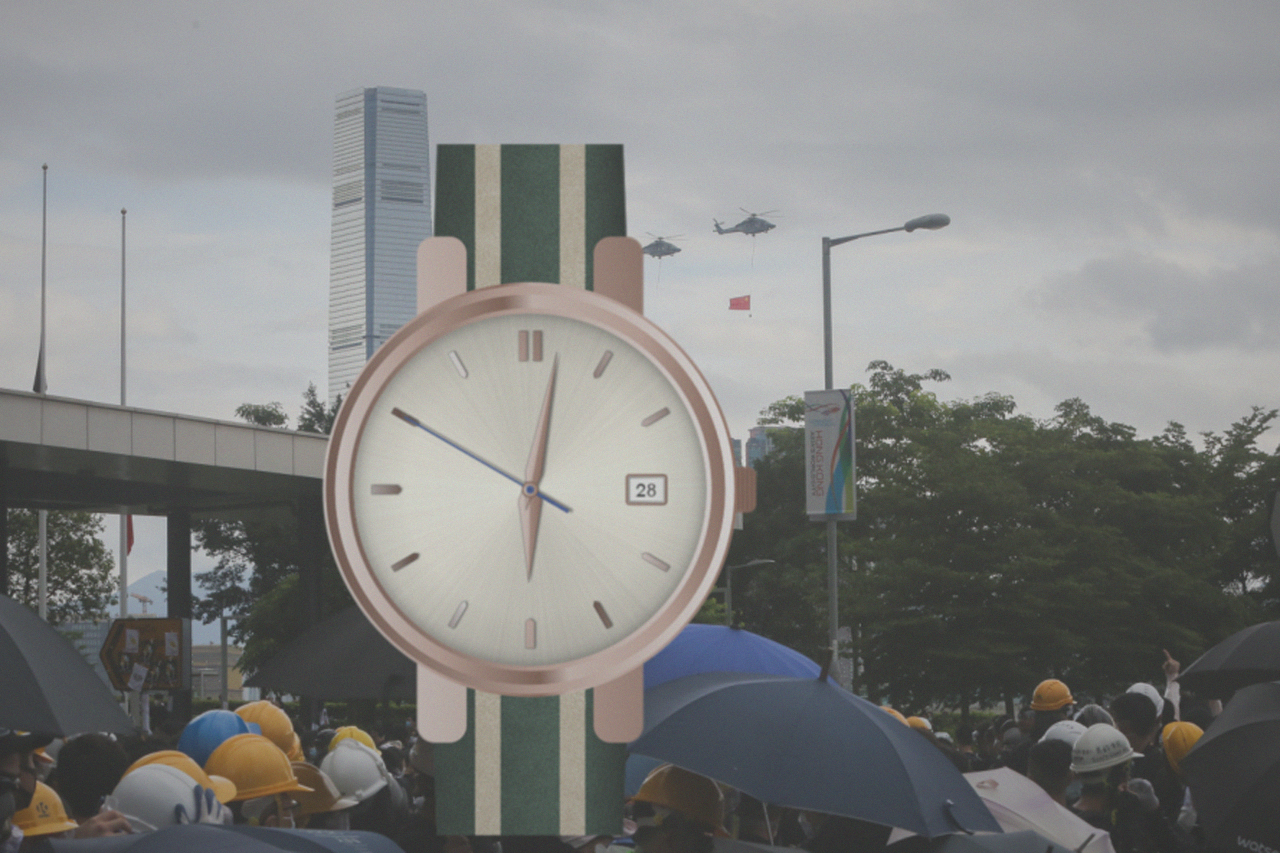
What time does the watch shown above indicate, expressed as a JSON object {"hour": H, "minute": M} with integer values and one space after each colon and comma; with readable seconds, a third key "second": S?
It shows {"hour": 6, "minute": 1, "second": 50}
